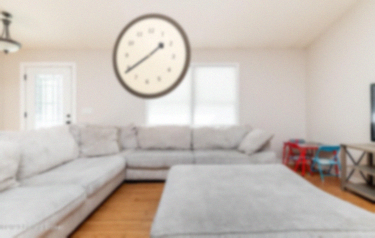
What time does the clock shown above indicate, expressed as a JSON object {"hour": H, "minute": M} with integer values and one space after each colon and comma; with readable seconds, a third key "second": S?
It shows {"hour": 1, "minute": 39}
